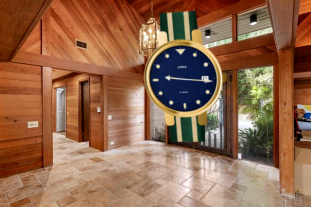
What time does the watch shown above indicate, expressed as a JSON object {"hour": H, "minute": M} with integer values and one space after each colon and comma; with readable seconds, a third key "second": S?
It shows {"hour": 9, "minute": 16}
